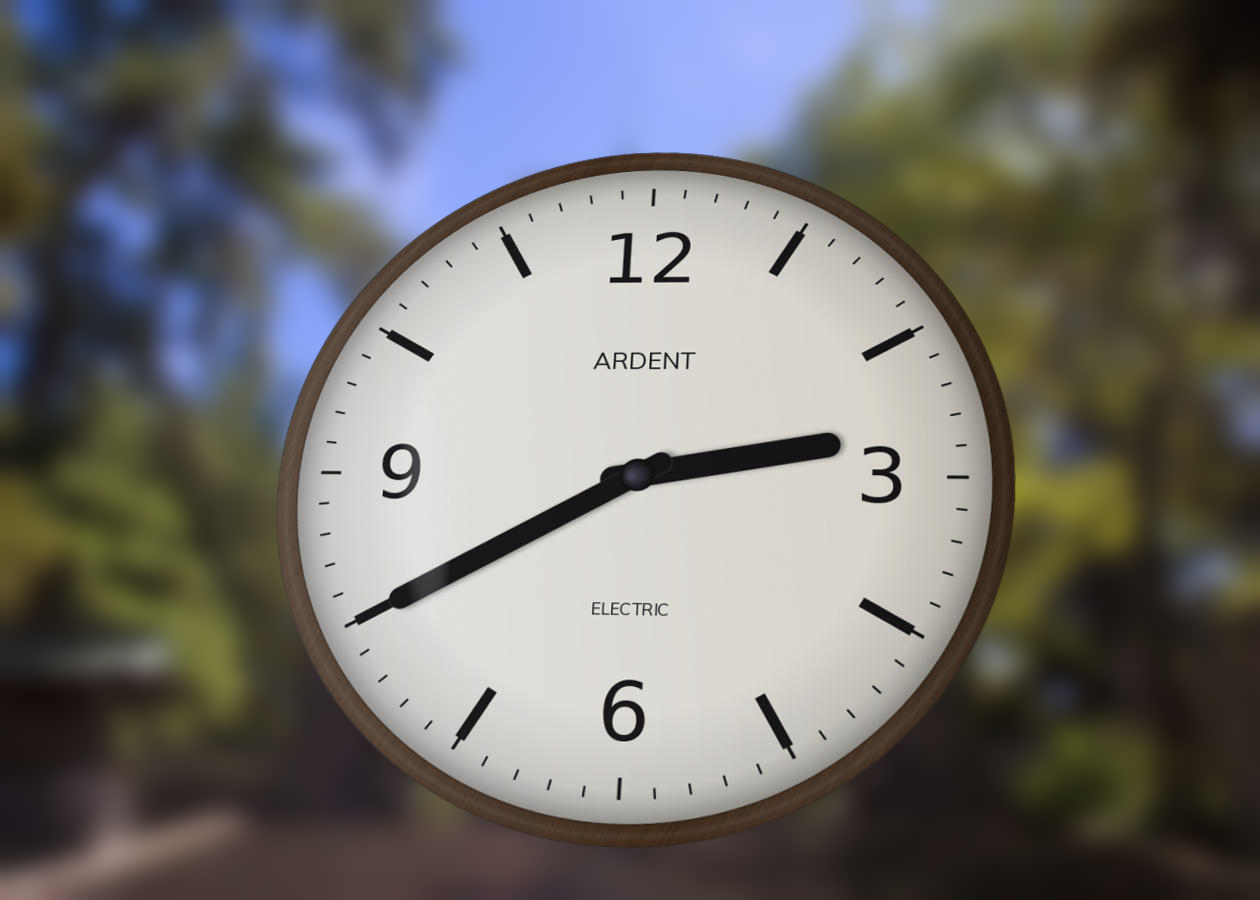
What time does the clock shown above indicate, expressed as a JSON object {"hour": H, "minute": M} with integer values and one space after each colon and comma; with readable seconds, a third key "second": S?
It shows {"hour": 2, "minute": 40}
